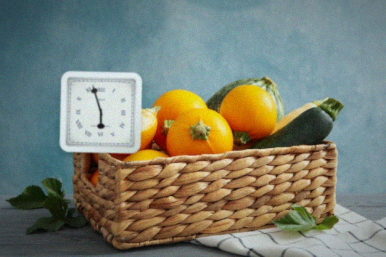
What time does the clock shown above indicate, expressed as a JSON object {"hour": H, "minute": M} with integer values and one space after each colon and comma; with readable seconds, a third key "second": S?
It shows {"hour": 5, "minute": 57}
